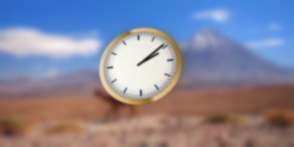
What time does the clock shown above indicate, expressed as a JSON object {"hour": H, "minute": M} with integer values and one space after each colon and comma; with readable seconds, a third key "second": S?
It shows {"hour": 2, "minute": 9}
